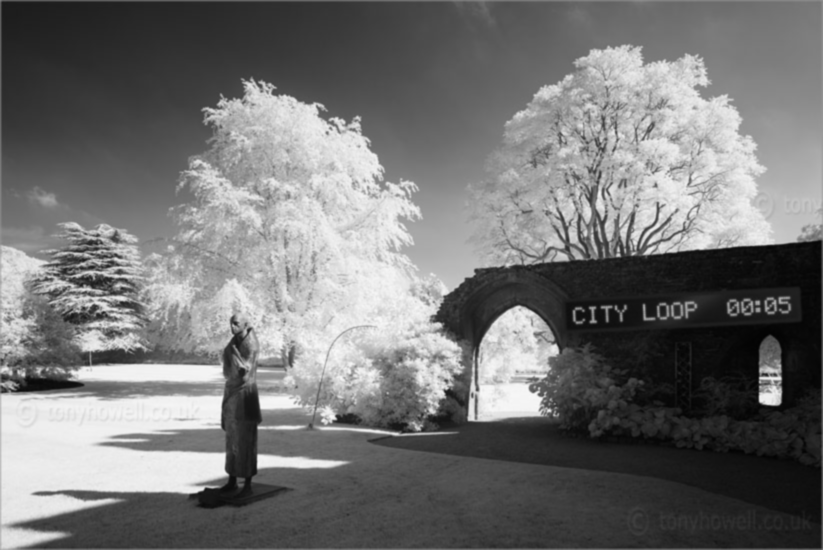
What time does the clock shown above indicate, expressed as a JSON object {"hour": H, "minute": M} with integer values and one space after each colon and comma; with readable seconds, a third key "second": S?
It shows {"hour": 0, "minute": 5}
